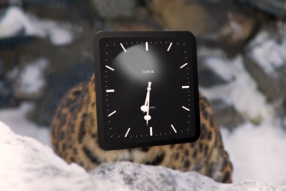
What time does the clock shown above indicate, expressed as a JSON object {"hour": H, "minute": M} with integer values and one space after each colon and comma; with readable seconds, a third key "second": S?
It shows {"hour": 6, "minute": 31}
